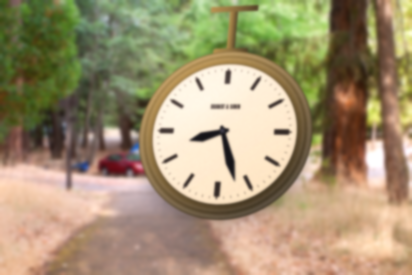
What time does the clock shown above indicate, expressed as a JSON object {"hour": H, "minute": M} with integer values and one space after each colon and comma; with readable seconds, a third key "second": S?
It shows {"hour": 8, "minute": 27}
